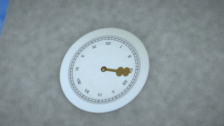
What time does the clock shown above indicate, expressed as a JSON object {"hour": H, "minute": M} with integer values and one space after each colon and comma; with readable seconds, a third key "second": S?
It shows {"hour": 3, "minute": 16}
